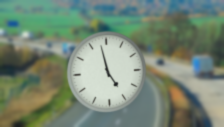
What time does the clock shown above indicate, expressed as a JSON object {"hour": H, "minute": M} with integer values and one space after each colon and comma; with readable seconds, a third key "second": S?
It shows {"hour": 4, "minute": 58}
